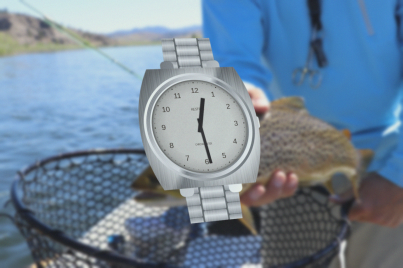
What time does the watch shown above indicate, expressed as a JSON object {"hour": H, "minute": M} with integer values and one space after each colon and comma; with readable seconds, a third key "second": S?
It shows {"hour": 12, "minute": 29}
